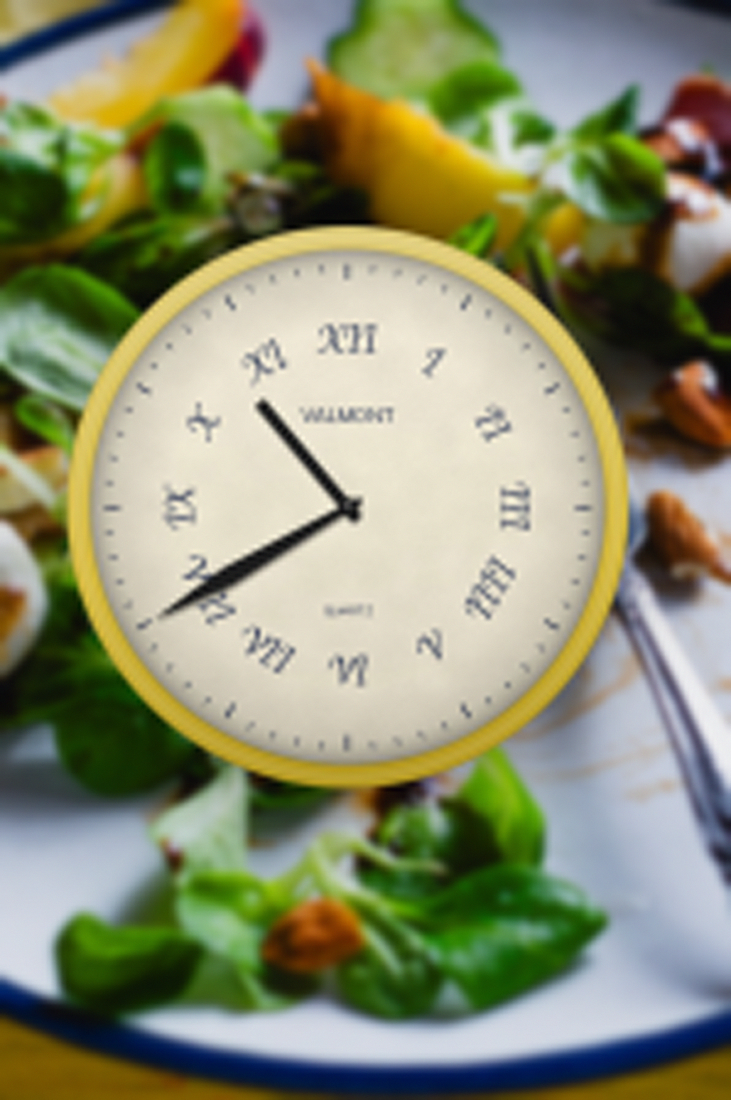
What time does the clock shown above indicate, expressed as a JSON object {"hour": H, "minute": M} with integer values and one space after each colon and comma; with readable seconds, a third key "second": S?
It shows {"hour": 10, "minute": 40}
